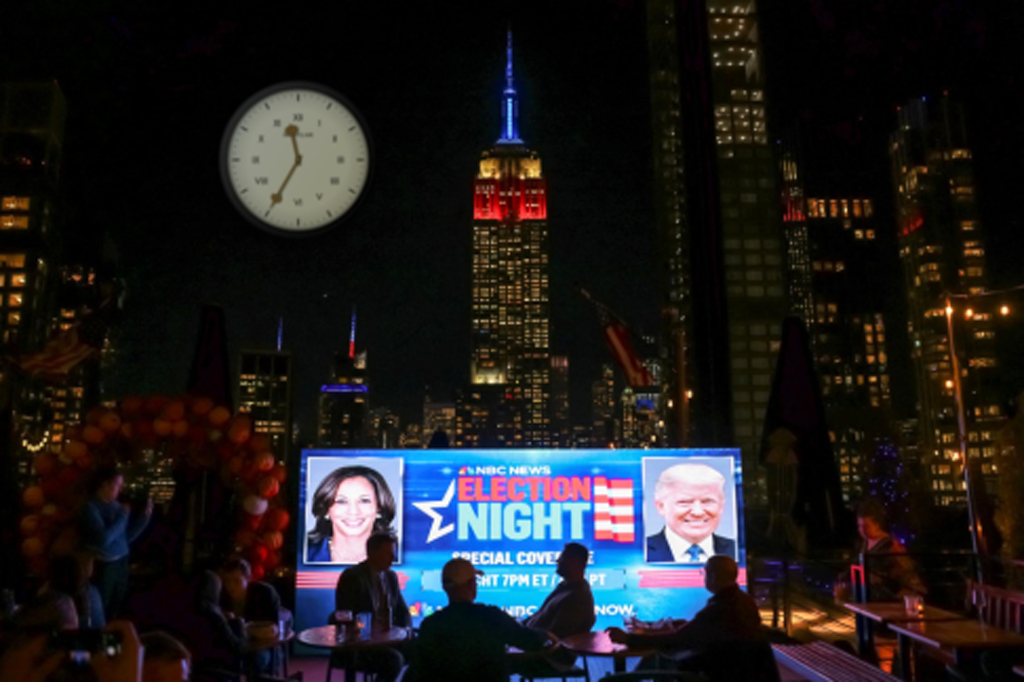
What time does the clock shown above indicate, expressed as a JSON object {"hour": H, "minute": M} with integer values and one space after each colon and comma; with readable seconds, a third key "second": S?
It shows {"hour": 11, "minute": 35}
